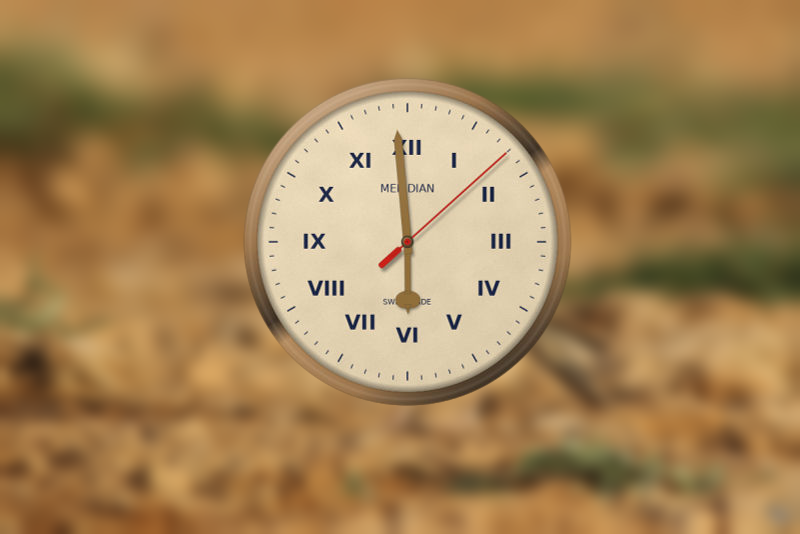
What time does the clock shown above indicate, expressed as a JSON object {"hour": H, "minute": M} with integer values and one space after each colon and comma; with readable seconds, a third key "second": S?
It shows {"hour": 5, "minute": 59, "second": 8}
